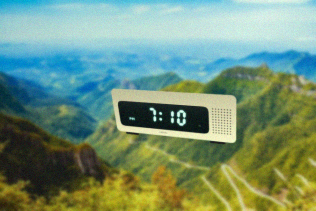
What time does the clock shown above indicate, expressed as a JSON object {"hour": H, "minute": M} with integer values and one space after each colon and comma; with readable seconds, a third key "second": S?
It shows {"hour": 7, "minute": 10}
